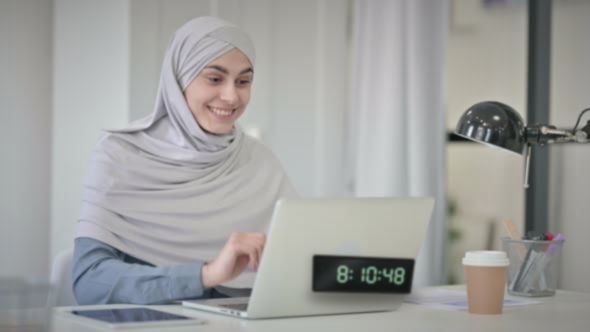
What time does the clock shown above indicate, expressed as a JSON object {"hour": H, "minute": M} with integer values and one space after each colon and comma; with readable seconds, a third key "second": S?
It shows {"hour": 8, "minute": 10, "second": 48}
